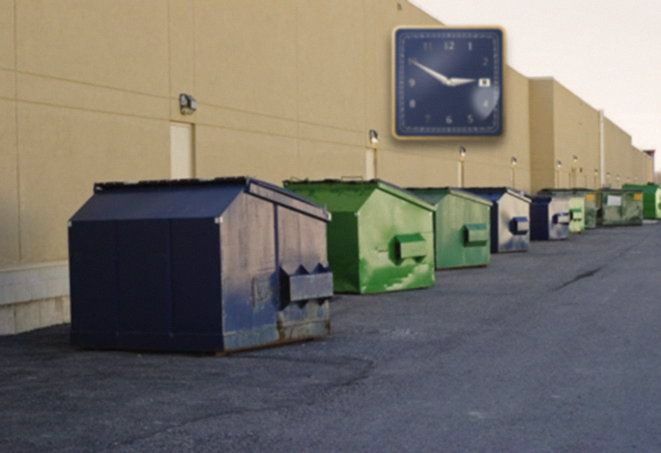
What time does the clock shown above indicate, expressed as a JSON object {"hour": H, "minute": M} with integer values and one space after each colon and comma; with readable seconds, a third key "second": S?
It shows {"hour": 2, "minute": 50}
